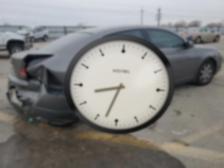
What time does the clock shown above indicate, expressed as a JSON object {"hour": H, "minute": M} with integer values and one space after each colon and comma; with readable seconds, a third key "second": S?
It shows {"hour": 8, "minute": 33}
